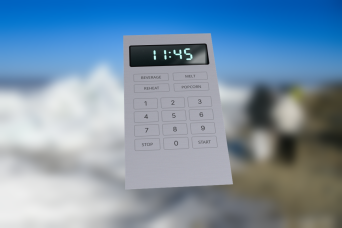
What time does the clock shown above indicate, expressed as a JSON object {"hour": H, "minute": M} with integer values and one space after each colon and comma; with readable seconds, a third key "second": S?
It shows {"hour": 11, "minute": 45}
